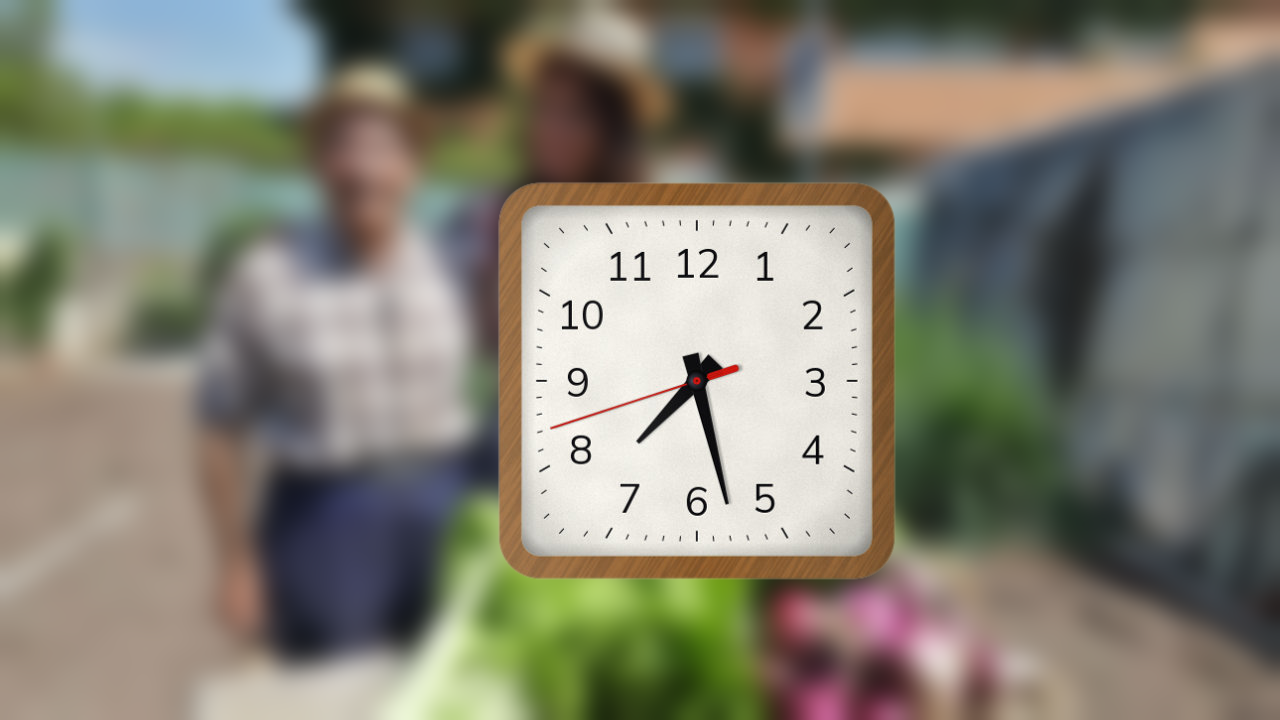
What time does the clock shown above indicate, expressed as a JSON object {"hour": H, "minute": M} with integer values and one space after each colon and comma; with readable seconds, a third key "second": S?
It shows {"hour": 7, "minute": 27, "second": 42}
